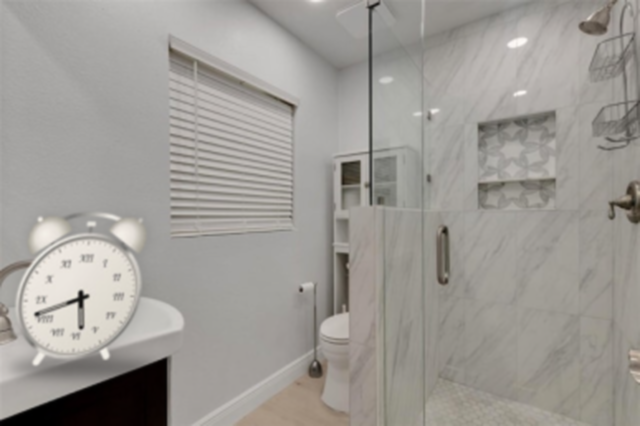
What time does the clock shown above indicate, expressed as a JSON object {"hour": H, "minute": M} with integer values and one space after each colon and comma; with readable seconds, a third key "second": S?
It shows {"hour": 5, "minute": 42}
